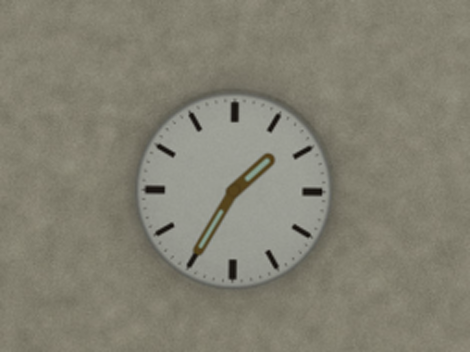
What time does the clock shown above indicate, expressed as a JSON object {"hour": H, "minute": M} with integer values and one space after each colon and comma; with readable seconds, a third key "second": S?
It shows {"hour": 1, "minute": 35}
